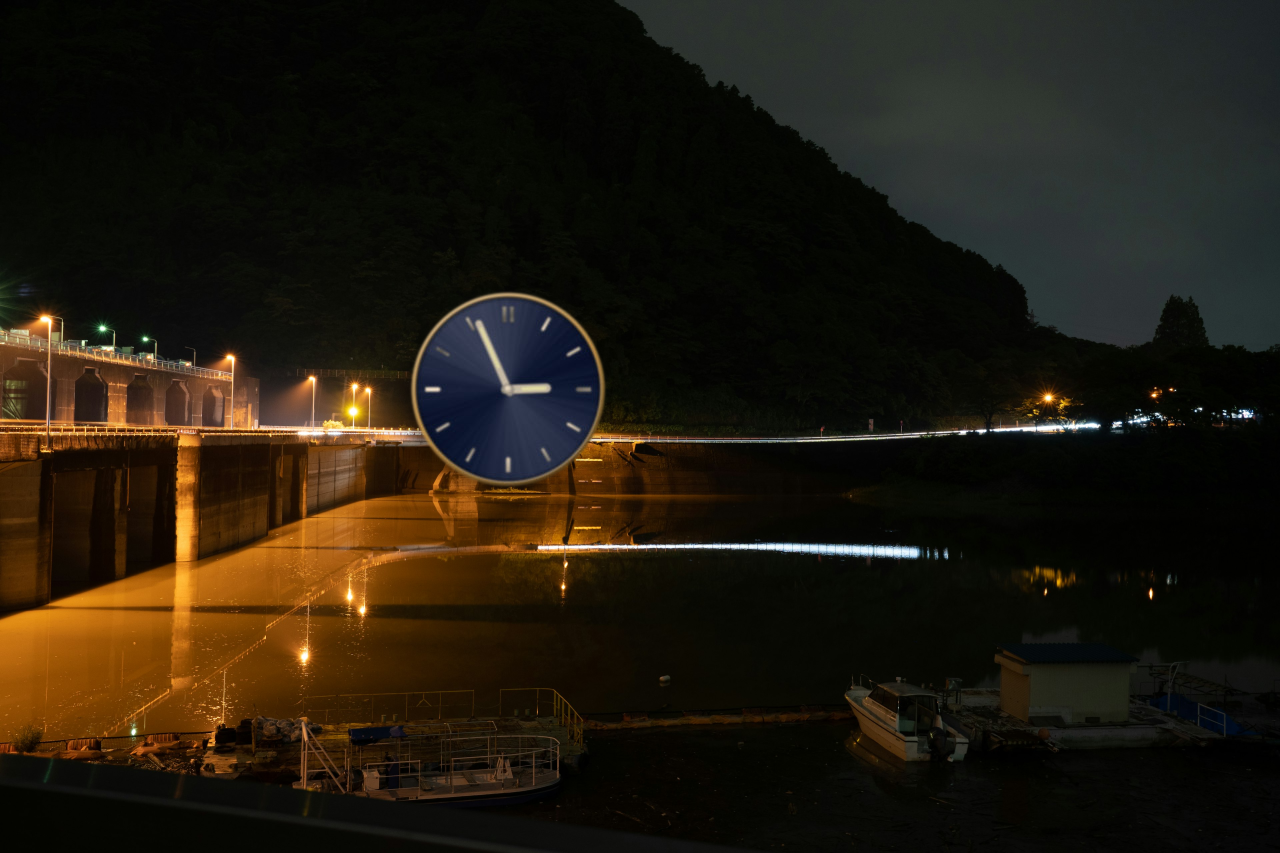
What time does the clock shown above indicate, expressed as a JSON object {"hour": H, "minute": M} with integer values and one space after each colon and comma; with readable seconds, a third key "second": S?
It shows {"hour": 2, "minute": 56}
